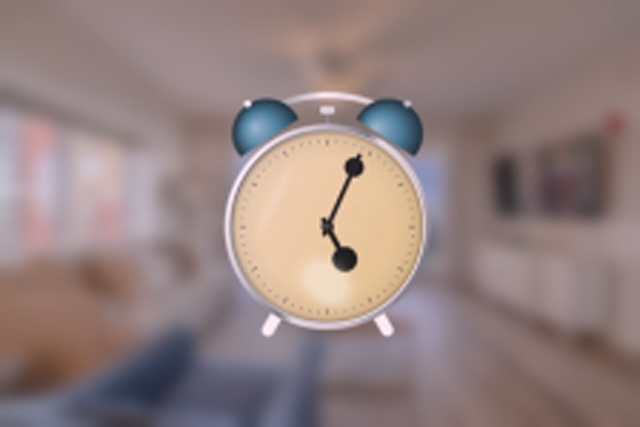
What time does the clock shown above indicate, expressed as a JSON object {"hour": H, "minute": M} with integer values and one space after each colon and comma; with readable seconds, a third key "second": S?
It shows {"hour": 5, "minute": 4}
